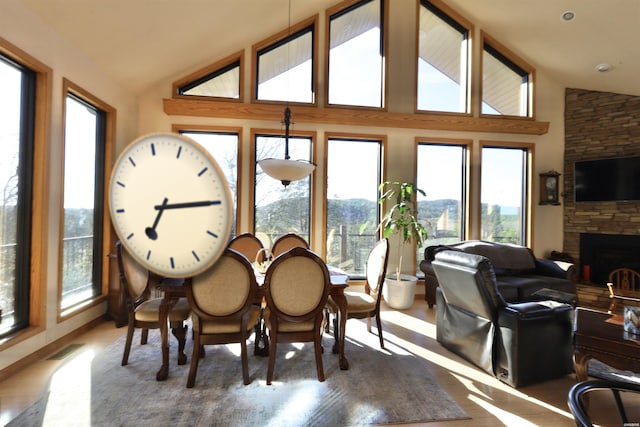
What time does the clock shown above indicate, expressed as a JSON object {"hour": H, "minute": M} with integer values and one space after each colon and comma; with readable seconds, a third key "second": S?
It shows {"hour": 7, "minute": 15}
